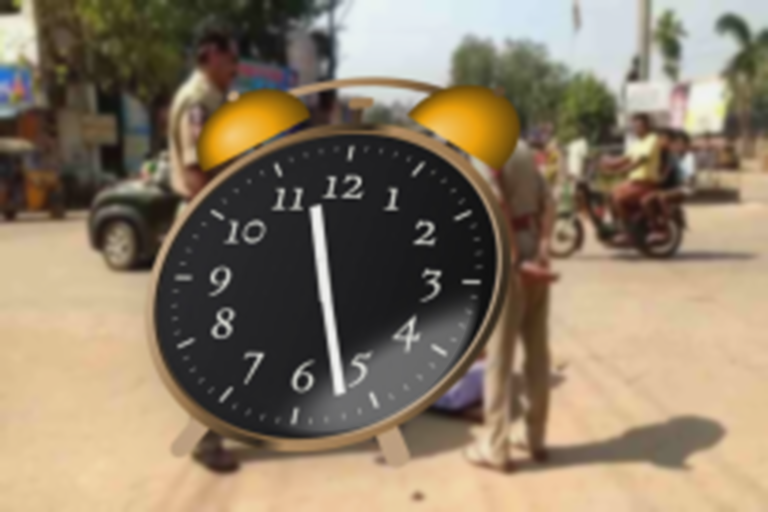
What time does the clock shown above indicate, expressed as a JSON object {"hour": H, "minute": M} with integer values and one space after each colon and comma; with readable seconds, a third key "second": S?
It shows {"hour": 11, "minute": 27}
